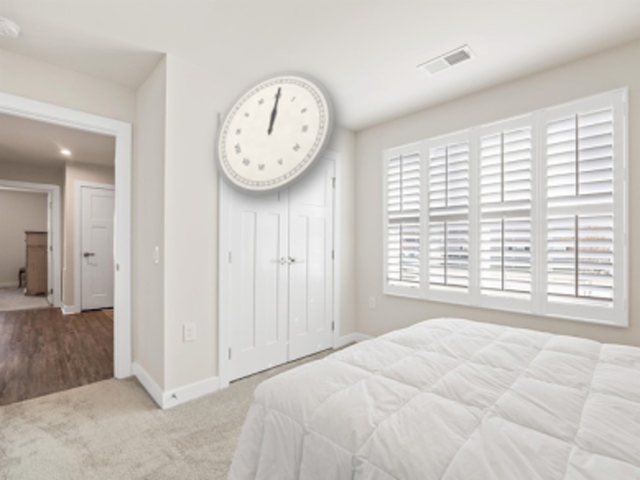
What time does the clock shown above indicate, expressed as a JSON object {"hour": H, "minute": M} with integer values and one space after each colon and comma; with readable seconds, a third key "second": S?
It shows {"hour": 12, "minute": 0}
